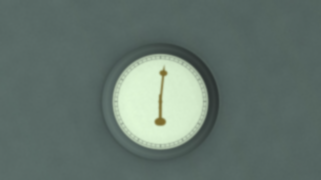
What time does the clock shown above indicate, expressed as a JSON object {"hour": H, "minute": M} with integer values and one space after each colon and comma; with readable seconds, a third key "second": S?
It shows {"hour": 6, "minute": 1}
